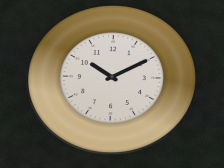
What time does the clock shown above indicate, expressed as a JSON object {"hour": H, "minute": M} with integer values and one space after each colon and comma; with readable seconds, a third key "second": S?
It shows {"hour": 10, "minute": 10}
